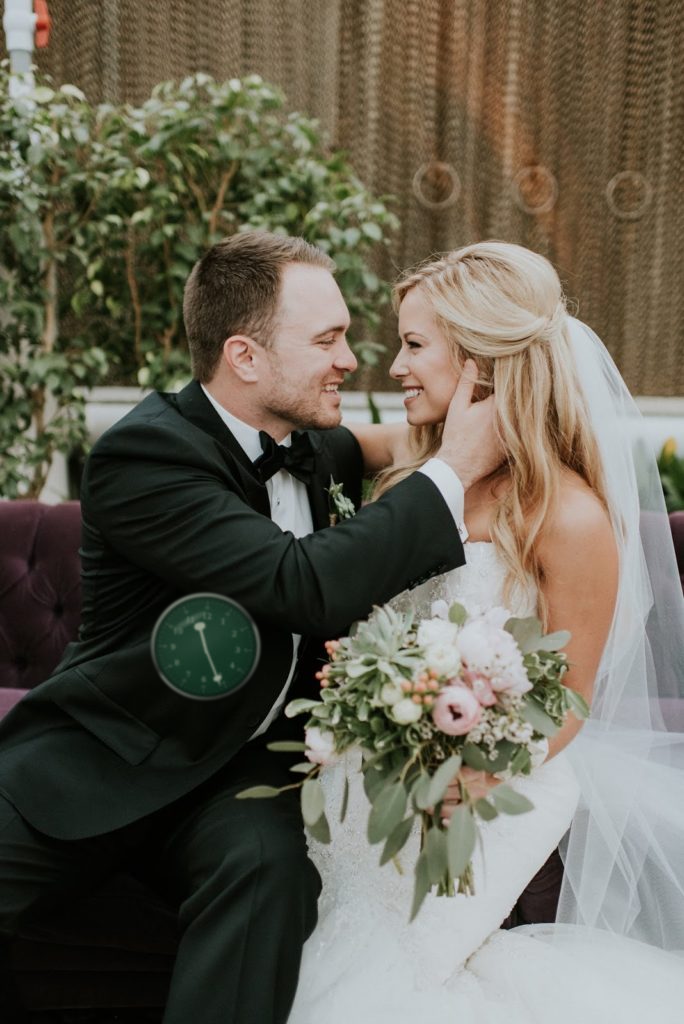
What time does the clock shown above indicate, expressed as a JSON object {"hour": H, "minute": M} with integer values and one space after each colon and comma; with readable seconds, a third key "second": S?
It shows {"hour": 11, "minute": 26}
